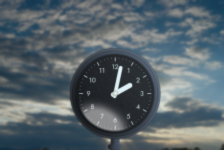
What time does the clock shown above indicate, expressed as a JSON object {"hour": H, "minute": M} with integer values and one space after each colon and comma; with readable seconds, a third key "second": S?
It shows {"hour": 2, "minute": 2}
